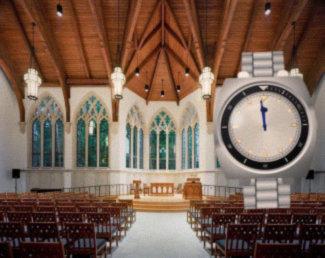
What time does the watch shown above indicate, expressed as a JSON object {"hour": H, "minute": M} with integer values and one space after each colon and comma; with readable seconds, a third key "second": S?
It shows {"hour": 11, "minute": 59}
